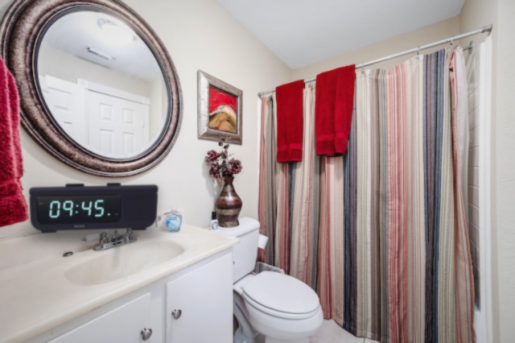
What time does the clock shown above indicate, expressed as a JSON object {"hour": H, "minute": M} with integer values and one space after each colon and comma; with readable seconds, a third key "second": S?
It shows {"hour": 9, "minute": 45}
